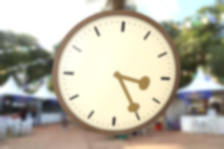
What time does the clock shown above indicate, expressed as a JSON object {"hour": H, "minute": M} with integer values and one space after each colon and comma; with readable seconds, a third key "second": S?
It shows {"hour": 3, "minute": 25}
